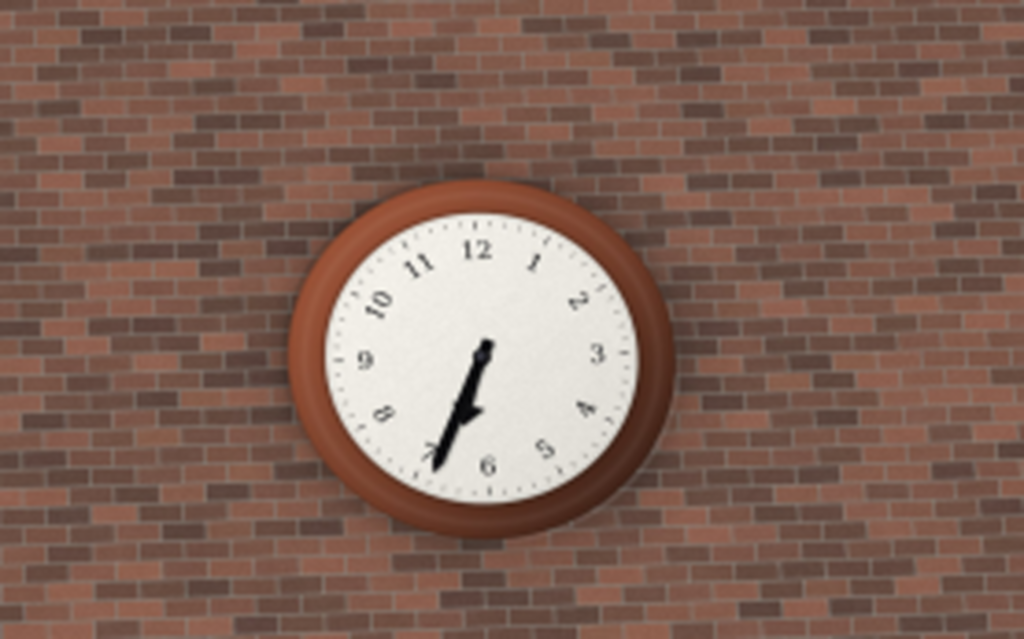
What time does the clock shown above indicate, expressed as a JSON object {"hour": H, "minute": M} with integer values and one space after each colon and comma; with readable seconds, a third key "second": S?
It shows {"hour": 6, "minute": 34}
